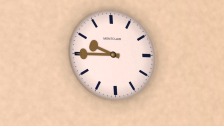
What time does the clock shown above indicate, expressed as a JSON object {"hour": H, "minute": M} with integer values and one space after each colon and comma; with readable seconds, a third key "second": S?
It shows {"hour": 9, "minute": 45}
